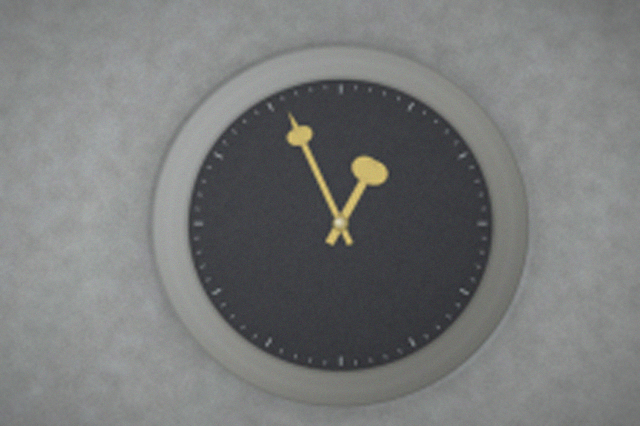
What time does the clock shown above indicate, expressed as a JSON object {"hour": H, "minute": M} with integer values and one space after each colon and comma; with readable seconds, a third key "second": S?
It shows {"hour": 12, "minute": 56}
